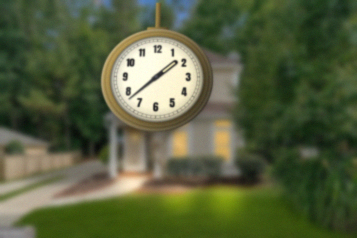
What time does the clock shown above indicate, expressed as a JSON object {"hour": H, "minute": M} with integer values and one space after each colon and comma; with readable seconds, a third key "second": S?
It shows {"hour": 1, "minute": 38}
